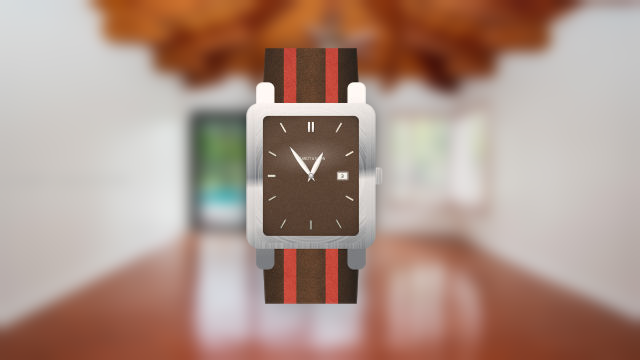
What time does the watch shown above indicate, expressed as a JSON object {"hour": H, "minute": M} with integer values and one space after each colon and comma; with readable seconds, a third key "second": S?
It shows {"hour": 12, "minute": 54}
